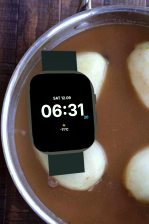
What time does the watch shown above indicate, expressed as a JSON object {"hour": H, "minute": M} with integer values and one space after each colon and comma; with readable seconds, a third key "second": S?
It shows {"hour": 6, "minute": 31}
